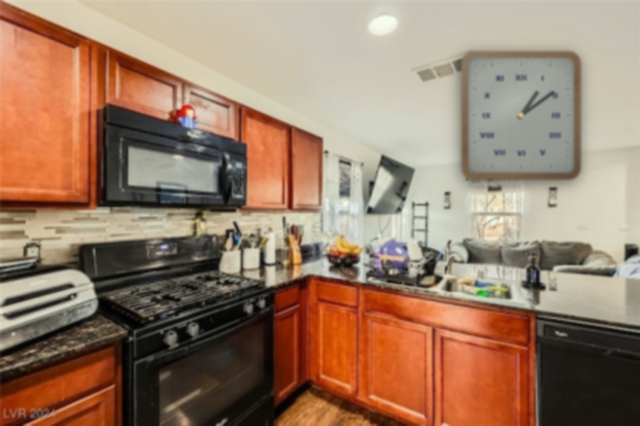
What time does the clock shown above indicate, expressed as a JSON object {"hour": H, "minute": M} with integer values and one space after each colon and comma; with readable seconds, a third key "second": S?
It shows {"hour": 1, "minute": 9}
